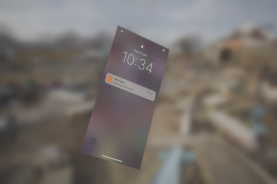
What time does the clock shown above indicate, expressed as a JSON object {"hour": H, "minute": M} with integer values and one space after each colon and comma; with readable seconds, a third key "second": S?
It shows {"hour": 10, "minute": 34}
